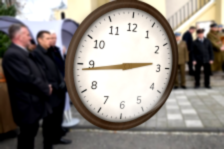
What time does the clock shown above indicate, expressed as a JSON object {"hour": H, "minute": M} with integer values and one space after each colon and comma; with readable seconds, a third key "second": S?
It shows {"hour": 2, "minute": 44}
